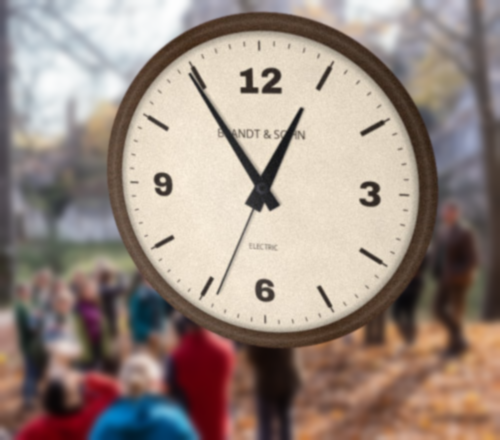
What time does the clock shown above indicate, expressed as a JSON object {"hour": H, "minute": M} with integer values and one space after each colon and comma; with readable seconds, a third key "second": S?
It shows {"hour": 12, "minute": 54, "second": 34}
